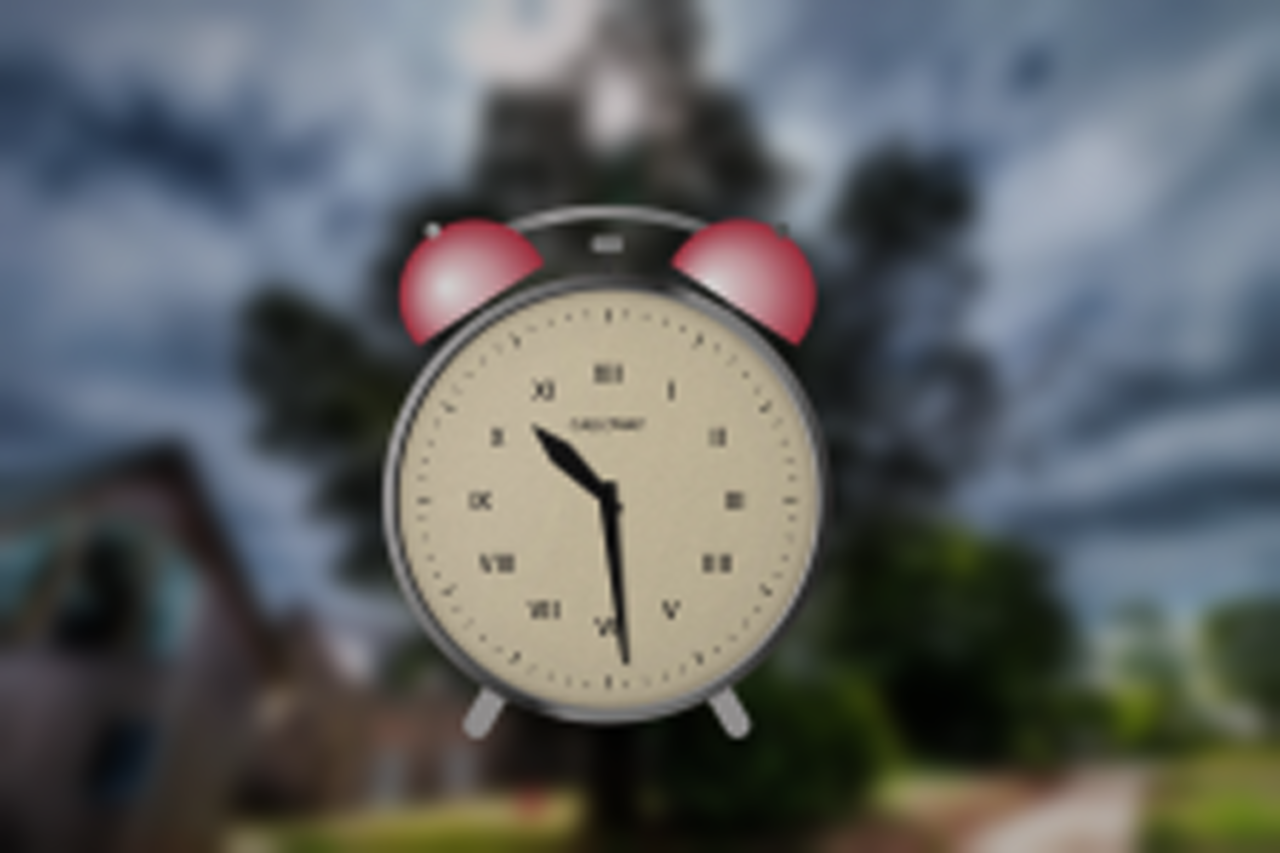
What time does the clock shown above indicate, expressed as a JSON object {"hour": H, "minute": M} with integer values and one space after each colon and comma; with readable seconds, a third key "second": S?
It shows {"hour": 10, "minute": 29}
